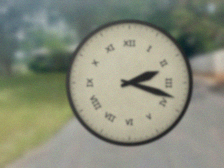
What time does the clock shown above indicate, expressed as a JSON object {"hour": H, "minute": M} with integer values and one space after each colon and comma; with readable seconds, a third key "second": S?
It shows {"hour": 2, "minute": 18}
